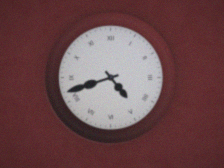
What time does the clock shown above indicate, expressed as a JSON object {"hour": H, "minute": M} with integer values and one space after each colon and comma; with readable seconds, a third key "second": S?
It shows {"hour": 4, "minute": 42}
